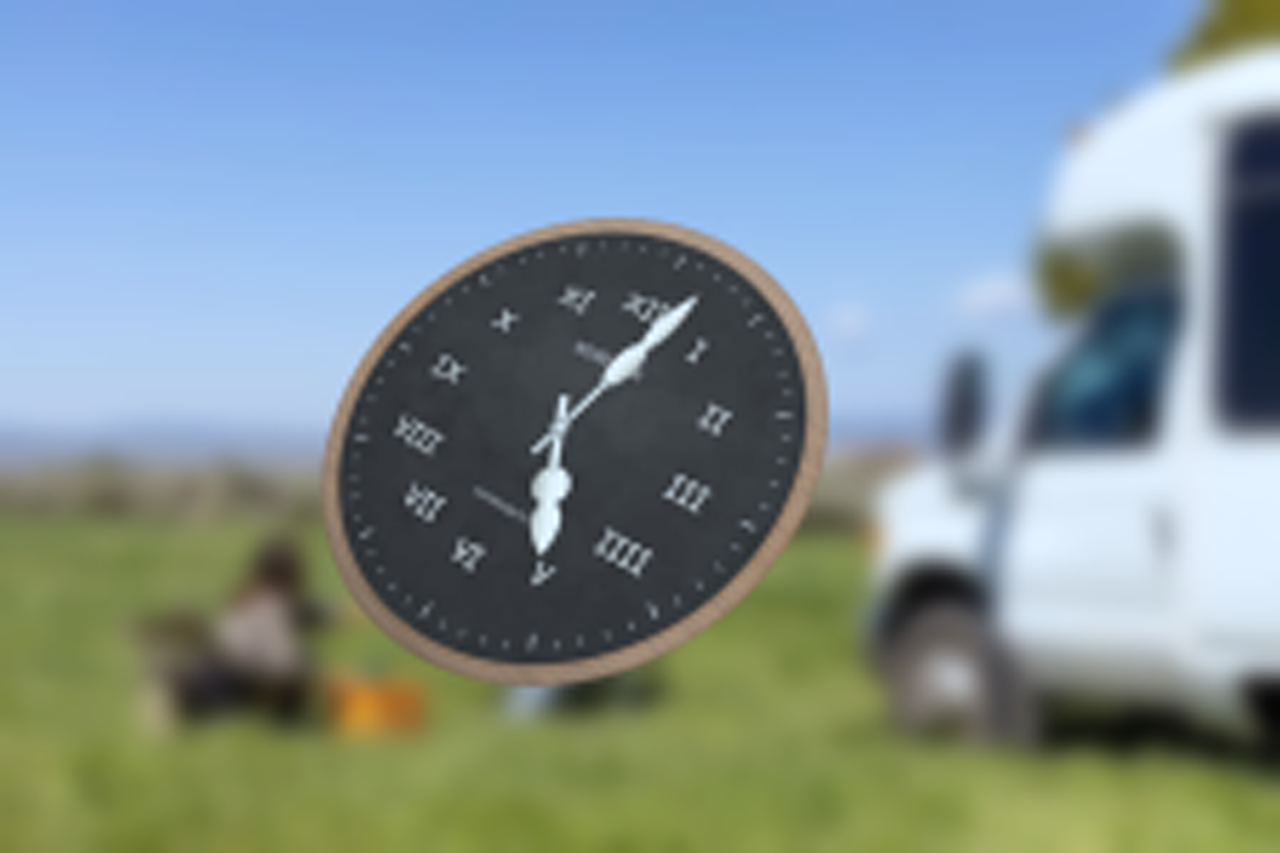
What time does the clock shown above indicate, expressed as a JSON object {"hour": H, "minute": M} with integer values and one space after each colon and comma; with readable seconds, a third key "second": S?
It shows {"hour": 5, "minute": 2}
